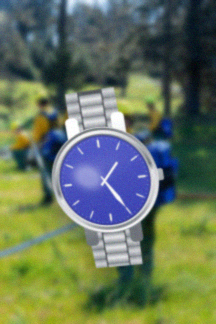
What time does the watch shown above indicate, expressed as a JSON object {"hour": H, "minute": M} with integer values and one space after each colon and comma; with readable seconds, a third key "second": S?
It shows {"hour": 1, "minute": 25}
